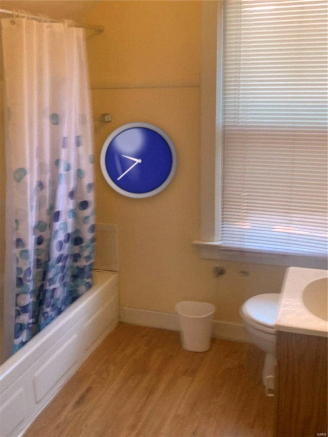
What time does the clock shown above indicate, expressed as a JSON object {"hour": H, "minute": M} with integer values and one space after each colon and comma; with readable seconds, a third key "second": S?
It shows {"hour": 9, "minute": 38}
